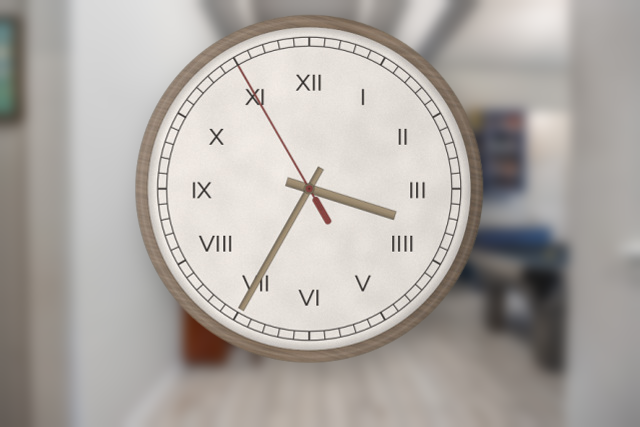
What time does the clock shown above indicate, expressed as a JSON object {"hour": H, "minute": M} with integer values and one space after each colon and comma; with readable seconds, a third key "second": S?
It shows {"hour": 3, "minute": 34, "second": 55}
